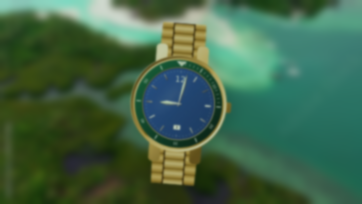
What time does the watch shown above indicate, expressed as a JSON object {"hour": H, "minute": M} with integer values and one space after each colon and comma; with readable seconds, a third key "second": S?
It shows {"hour": 9, "minute": 2}
